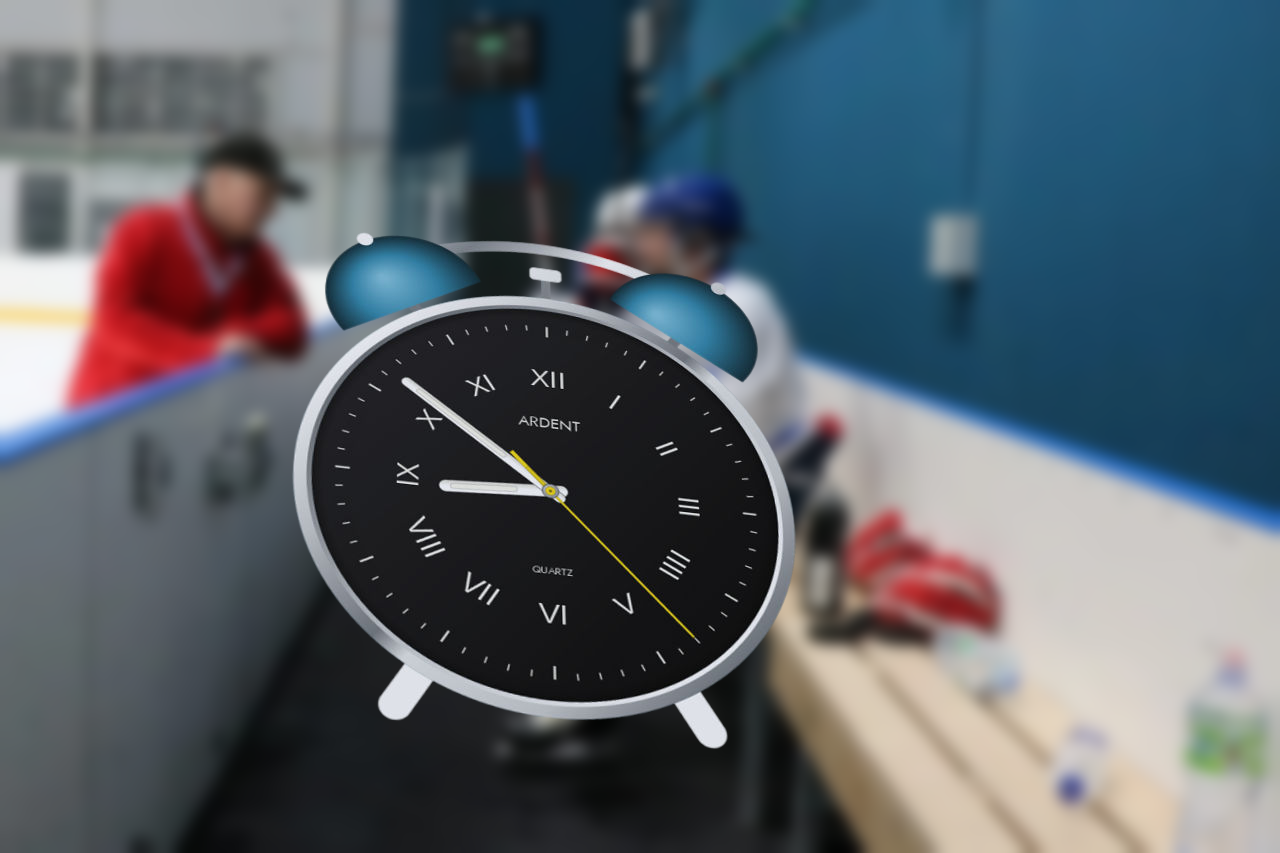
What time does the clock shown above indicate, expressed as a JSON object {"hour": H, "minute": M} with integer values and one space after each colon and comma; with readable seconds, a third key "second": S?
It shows {"hour": 8, "minute": 51, "second": 23}
